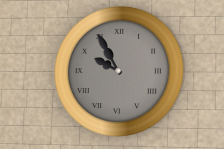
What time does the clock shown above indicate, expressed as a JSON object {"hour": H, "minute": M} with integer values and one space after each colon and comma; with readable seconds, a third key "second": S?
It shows {"hour": 9, "minute": 55}
